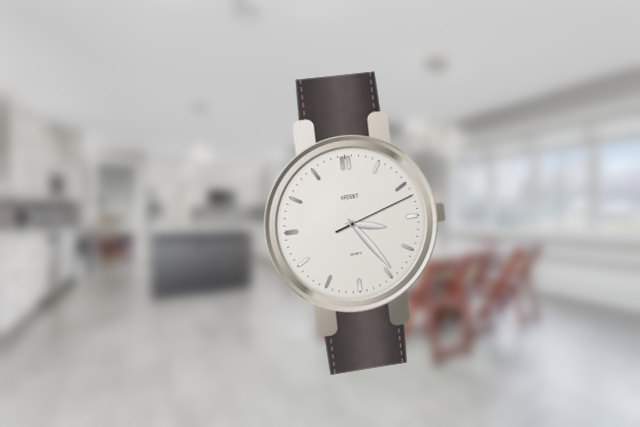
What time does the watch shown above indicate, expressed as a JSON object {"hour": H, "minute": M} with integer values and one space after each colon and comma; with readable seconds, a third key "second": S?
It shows {"hour": 3, "minute": 24, "second": 12}
